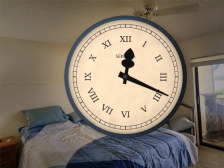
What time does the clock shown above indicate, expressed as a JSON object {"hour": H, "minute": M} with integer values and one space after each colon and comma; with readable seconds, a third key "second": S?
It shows {"hour": 12, "minute": 19}
